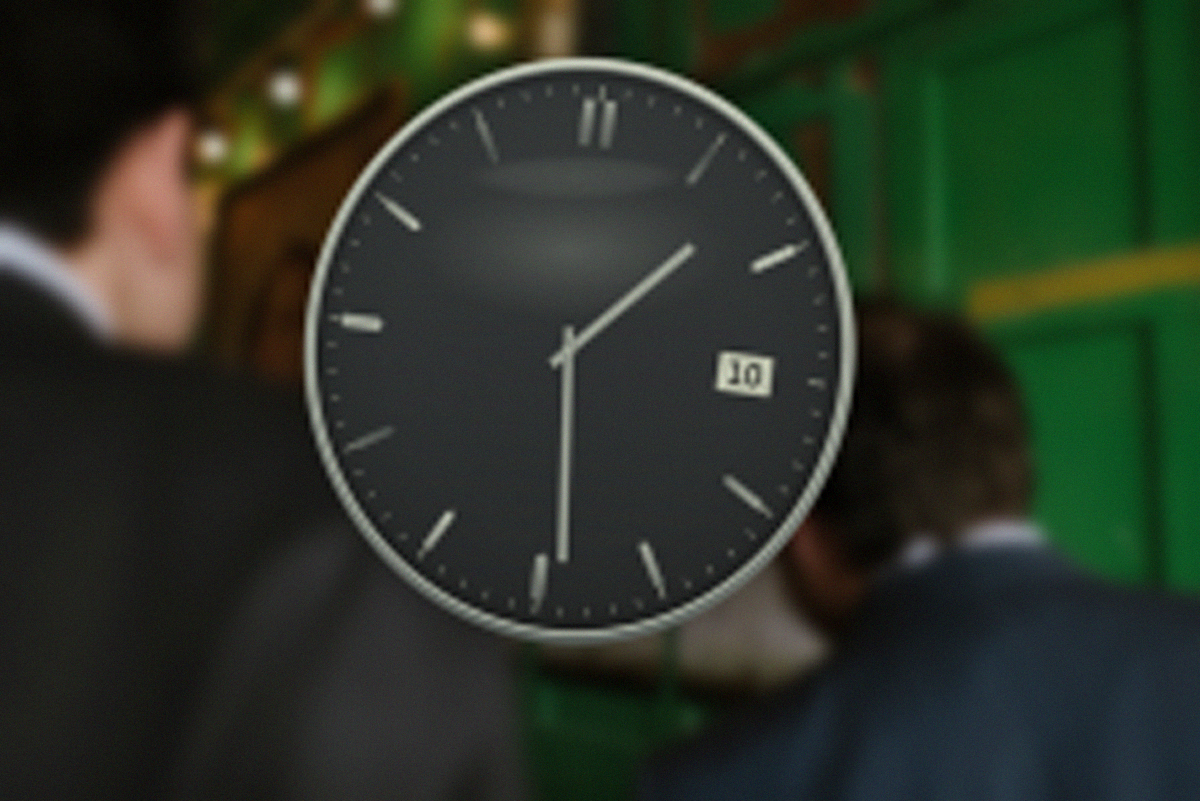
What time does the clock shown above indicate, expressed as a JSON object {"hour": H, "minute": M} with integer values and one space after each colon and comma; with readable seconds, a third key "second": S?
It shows {"hour": 1, "minute": 29}
